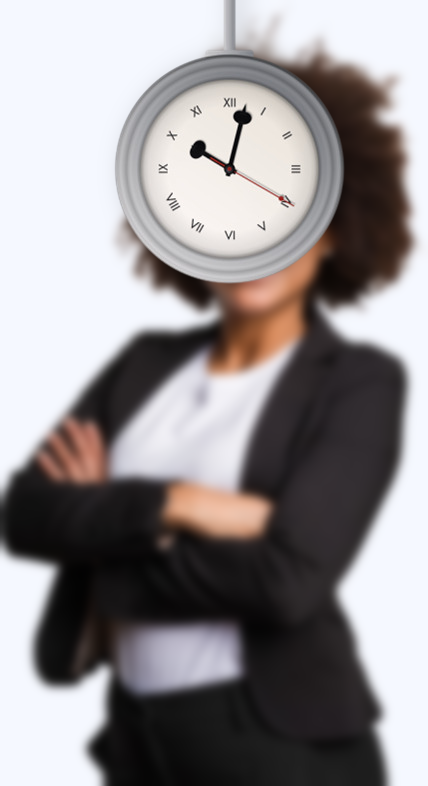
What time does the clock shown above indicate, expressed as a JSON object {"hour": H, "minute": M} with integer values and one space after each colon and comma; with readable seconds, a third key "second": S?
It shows {"hour": 10, "minute": 2, "second": 20}
